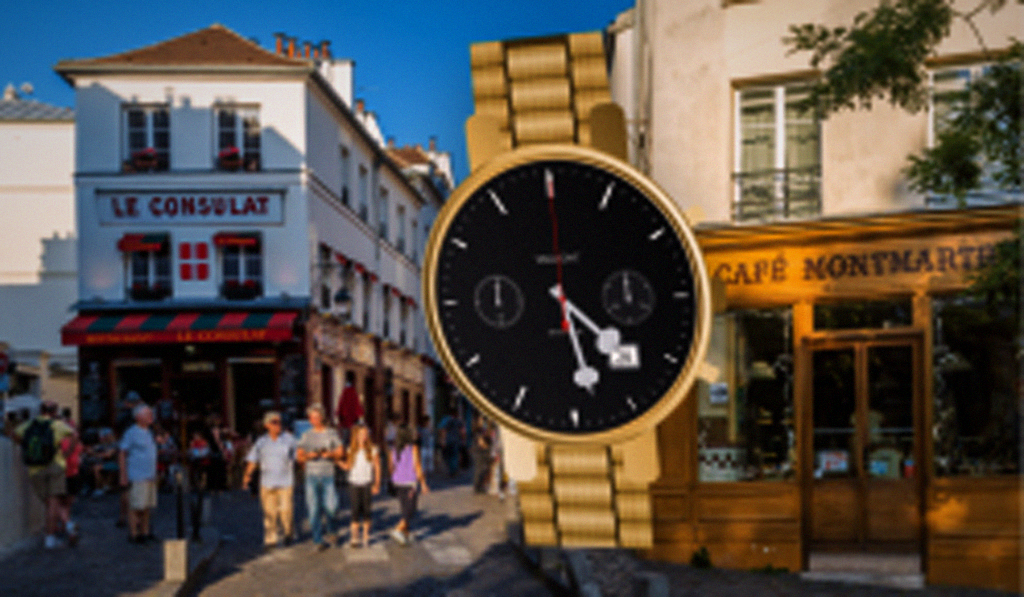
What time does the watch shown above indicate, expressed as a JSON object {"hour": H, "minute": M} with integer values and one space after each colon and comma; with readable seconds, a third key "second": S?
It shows {"hour": 4, "minute": 28}
